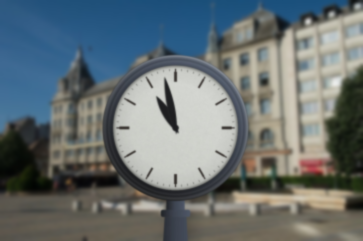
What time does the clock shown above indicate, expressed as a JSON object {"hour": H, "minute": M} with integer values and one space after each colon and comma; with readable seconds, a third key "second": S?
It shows {"hour": 10, "minute": 58}
